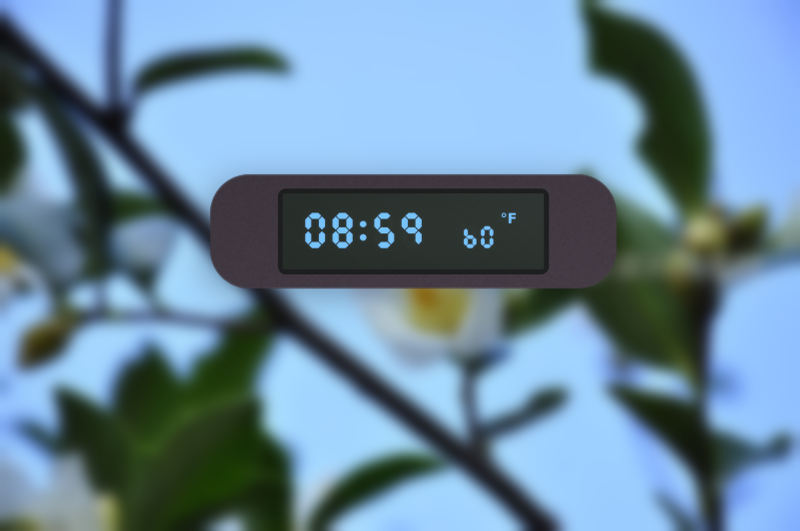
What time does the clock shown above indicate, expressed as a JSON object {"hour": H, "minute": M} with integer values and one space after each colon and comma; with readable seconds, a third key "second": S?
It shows {"hour": 8, "minute": 59}
